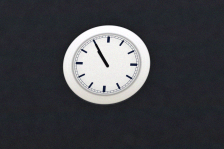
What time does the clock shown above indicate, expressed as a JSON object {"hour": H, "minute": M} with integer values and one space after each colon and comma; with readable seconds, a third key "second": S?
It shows {"hour": 10, "minute": 55}
